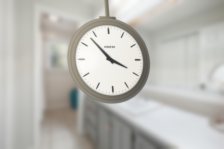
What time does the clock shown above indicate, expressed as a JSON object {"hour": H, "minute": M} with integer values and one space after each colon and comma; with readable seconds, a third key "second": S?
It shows {"hour": 3, "minute": 53}
